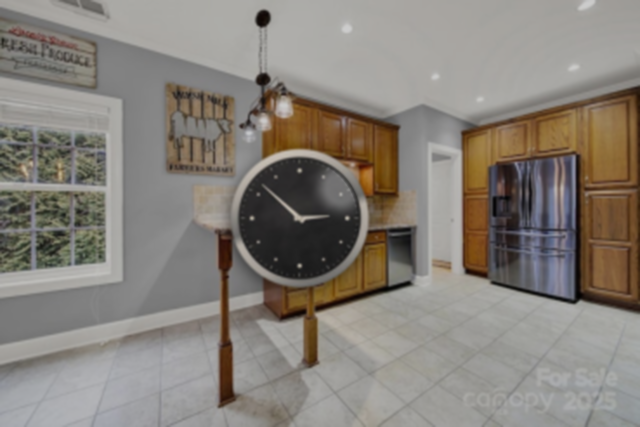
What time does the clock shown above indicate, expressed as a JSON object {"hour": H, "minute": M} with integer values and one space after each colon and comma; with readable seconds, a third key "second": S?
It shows {"hour": 2, "minute": 52}
